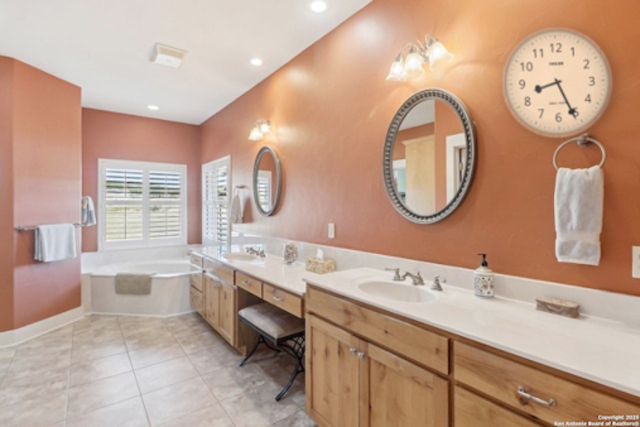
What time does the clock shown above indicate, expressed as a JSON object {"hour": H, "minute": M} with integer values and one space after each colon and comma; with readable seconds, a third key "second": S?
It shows {"hour": 8, "minute": 26}
